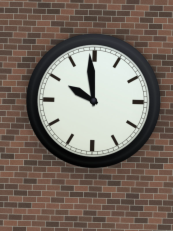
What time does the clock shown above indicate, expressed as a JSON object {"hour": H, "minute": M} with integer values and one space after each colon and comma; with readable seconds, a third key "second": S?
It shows {"hour": 9, "minute": 59}
